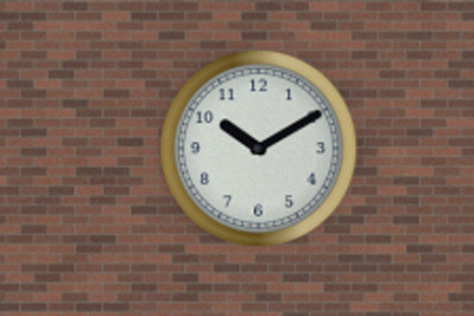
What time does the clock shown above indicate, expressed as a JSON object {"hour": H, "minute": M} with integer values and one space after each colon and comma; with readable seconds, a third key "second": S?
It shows {"hour": 10, "minute": 10}
